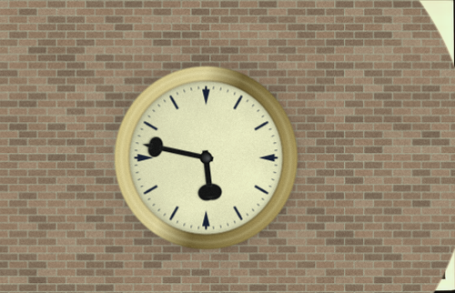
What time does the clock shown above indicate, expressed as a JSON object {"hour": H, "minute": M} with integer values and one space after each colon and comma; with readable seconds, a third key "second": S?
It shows {"hour": 5, "minute": 47}
